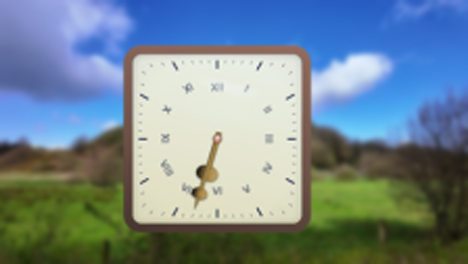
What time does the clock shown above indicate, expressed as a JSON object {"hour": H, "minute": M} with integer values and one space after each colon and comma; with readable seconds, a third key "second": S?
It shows {"hour": 6, "minute": 33}
